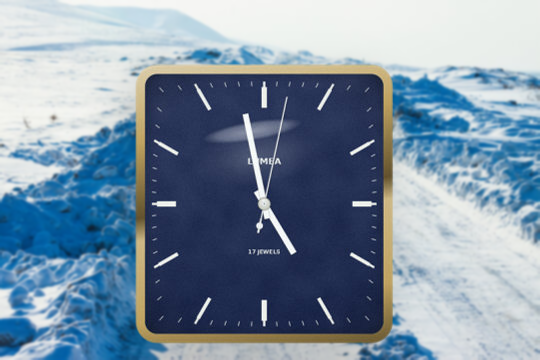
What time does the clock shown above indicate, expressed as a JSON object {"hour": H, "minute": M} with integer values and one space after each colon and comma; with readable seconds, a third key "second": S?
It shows {"hour": 4, "minute": 58, "second": 2}
